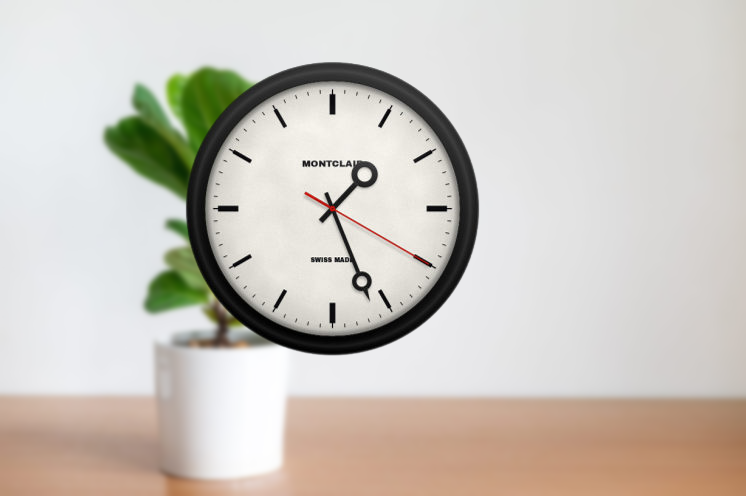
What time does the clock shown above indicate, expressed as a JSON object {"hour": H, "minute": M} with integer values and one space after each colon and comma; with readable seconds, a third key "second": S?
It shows {"hour": 1, "minute": 26, "second": 20}
